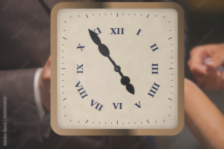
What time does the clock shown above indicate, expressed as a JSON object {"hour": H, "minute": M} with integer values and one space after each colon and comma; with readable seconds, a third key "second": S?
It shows {"hour": 4, "minute": 54}
